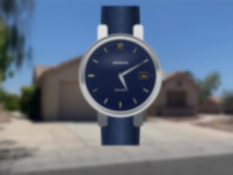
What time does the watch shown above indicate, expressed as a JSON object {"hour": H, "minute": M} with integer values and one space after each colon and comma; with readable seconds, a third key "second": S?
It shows {"hour": 5, "minute": 10}
